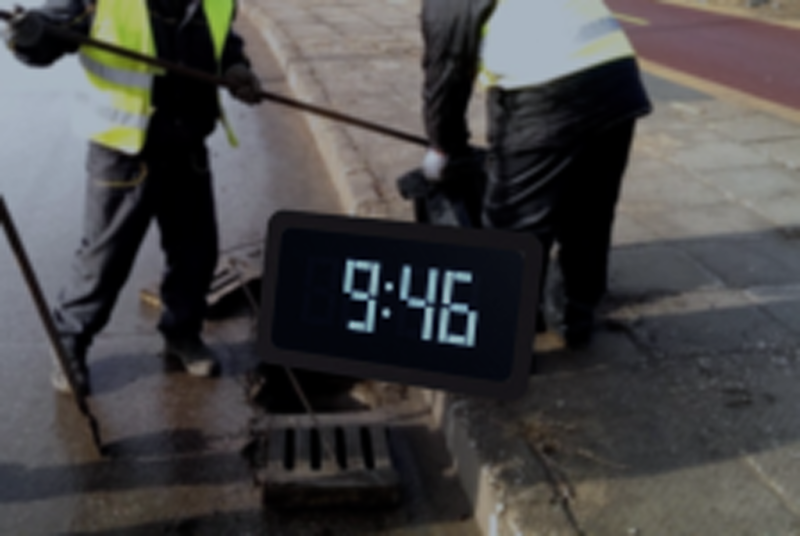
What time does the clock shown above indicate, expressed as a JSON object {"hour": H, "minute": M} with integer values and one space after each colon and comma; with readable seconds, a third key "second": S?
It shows {"hour": 9, "minute": 46}
